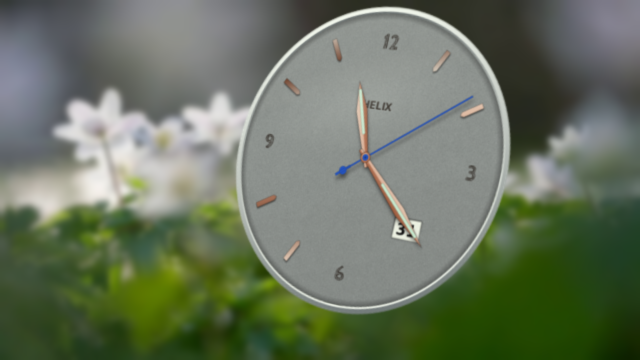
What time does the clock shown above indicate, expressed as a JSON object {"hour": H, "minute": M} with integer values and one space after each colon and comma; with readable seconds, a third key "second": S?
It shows {"hour": 11, "minute": 22, "second": 9}
